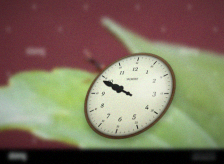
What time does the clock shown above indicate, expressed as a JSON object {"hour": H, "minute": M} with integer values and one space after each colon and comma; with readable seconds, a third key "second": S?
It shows {"hour": 9, "minute": 49}
